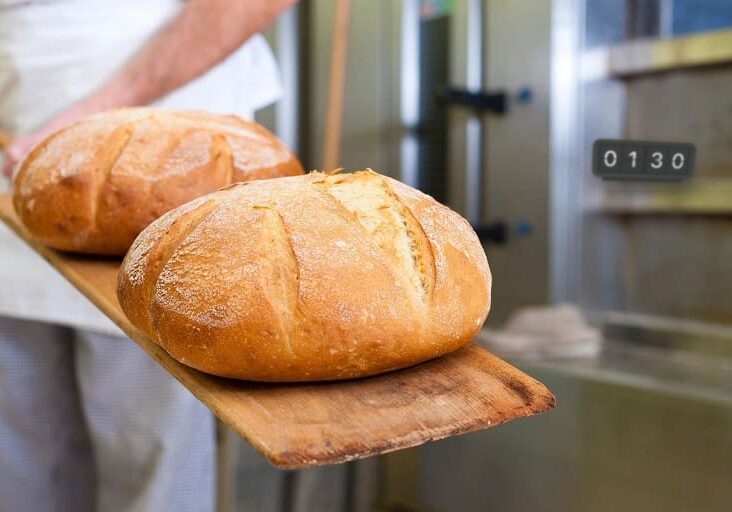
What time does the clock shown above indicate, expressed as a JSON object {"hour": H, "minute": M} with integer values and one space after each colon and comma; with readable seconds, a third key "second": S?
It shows {"hour": 1, "minute": 30}
